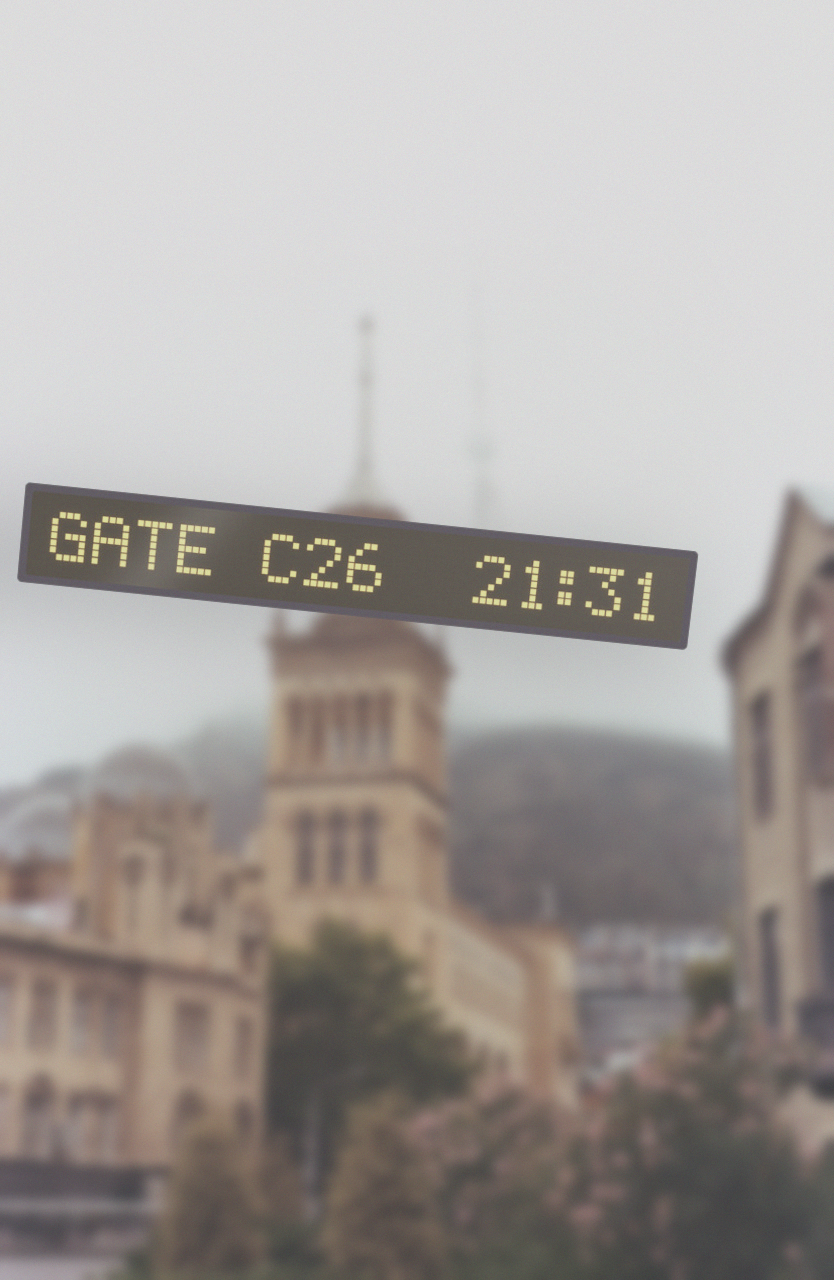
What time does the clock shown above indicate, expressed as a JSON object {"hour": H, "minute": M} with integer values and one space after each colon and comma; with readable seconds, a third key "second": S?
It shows {"hour": 21, "minute": 31}
